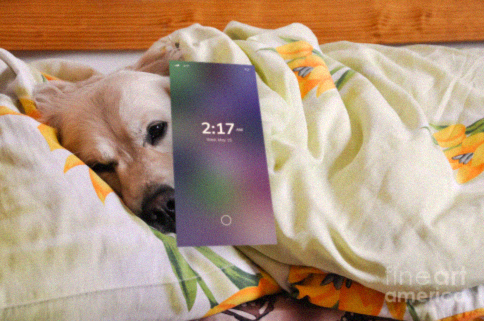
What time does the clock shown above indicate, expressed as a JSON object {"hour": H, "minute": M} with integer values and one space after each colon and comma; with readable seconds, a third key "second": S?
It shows {"hour": 2, "minute": 17}
